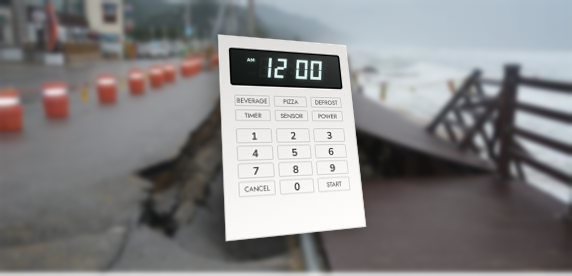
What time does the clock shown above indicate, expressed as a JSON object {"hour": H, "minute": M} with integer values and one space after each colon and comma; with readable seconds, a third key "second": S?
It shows {"hour": 12, "minute": 0}
